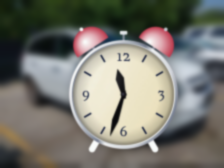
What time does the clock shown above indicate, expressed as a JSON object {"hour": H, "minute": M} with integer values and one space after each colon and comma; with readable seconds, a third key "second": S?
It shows {"hour": 11, "minute": 33}
